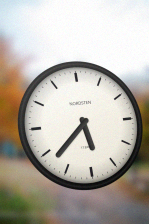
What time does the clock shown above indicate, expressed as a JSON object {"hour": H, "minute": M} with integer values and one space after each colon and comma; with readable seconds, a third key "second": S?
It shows {"hour": 5, "minute": 38}
